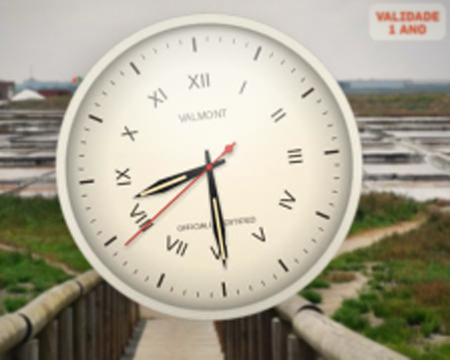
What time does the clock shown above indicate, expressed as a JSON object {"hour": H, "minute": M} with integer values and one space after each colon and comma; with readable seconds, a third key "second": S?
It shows {"hour": 8, "minute": 29, "second": 39}
